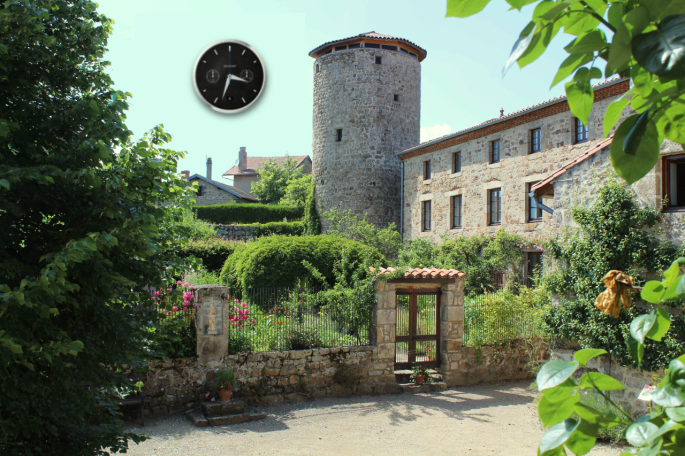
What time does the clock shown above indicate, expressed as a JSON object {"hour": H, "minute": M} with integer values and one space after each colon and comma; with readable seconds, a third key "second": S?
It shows {"hour": 3, "minute": 33}
